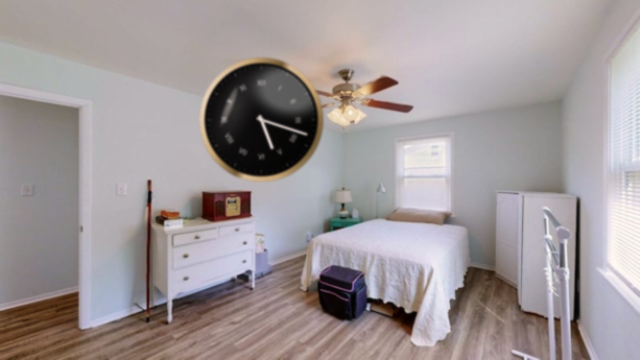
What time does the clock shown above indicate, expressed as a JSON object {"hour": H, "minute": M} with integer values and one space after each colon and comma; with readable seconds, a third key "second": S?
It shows {"hour": 5, "minute": 18}
